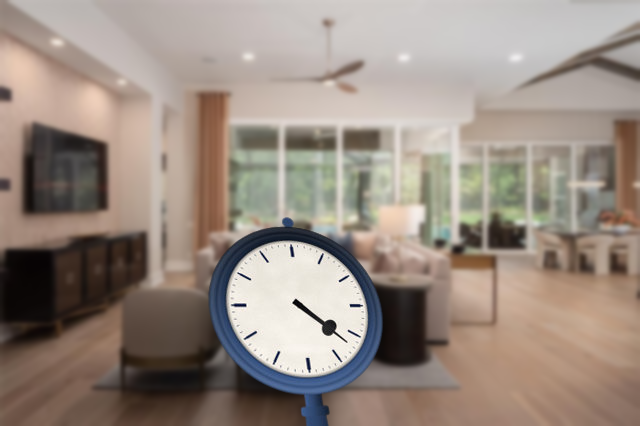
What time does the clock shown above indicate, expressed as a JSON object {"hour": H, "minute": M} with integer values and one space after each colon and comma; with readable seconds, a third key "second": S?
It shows {"hour": 4, "minute": 22}
